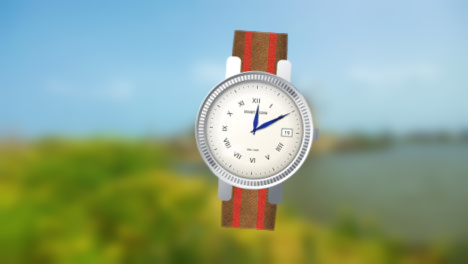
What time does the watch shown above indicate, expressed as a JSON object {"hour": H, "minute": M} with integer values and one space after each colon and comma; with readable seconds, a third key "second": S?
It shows {"hour": 12, "minute": 10}
